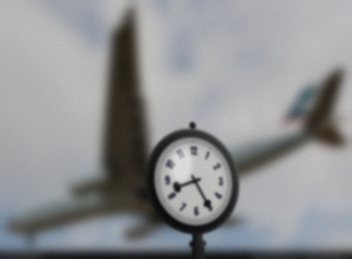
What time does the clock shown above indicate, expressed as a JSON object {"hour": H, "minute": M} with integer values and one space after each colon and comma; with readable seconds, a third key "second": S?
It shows {"hour": 8, "minute": 25}
